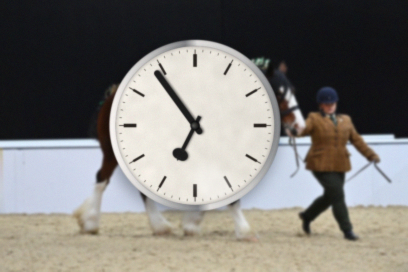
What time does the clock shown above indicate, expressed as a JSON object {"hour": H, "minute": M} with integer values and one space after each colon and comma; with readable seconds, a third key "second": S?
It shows {"hour": 6, "minute": 54}
